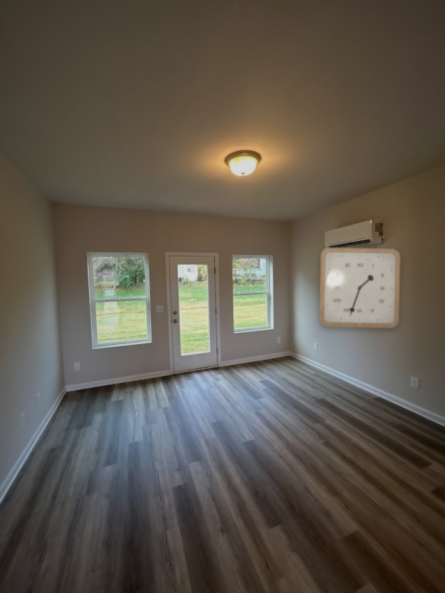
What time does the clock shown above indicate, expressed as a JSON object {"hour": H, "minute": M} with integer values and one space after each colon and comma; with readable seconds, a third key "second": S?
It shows {"hour": 1, "minute": 33}
